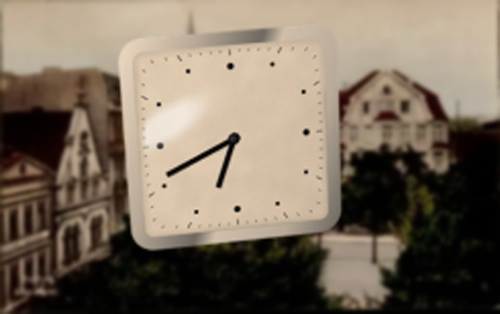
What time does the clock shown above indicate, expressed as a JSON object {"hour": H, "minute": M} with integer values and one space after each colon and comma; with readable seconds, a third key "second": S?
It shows {"hour": 6, "minute": 41}
